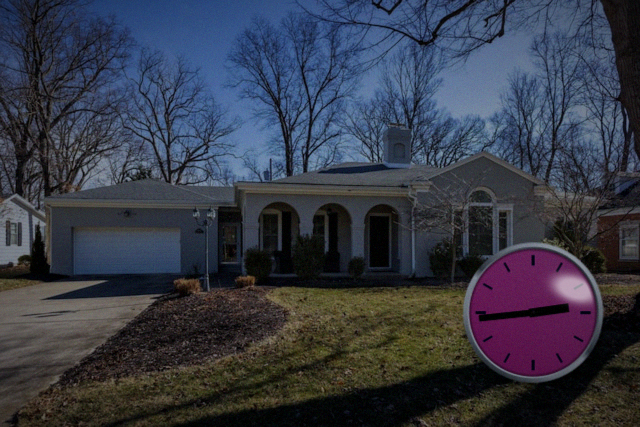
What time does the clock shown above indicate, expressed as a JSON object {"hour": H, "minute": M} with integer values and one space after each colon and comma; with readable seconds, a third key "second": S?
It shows {"hour": 2, "minute": 44}
